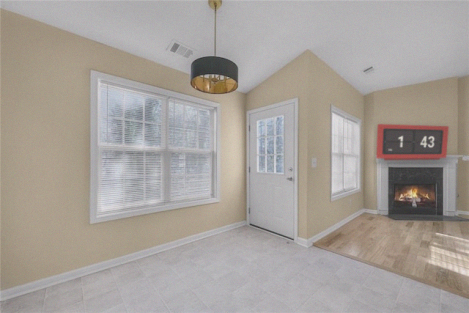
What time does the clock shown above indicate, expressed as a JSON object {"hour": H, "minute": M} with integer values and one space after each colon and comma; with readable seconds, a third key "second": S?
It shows {"hour": 1, "minute": 43}
